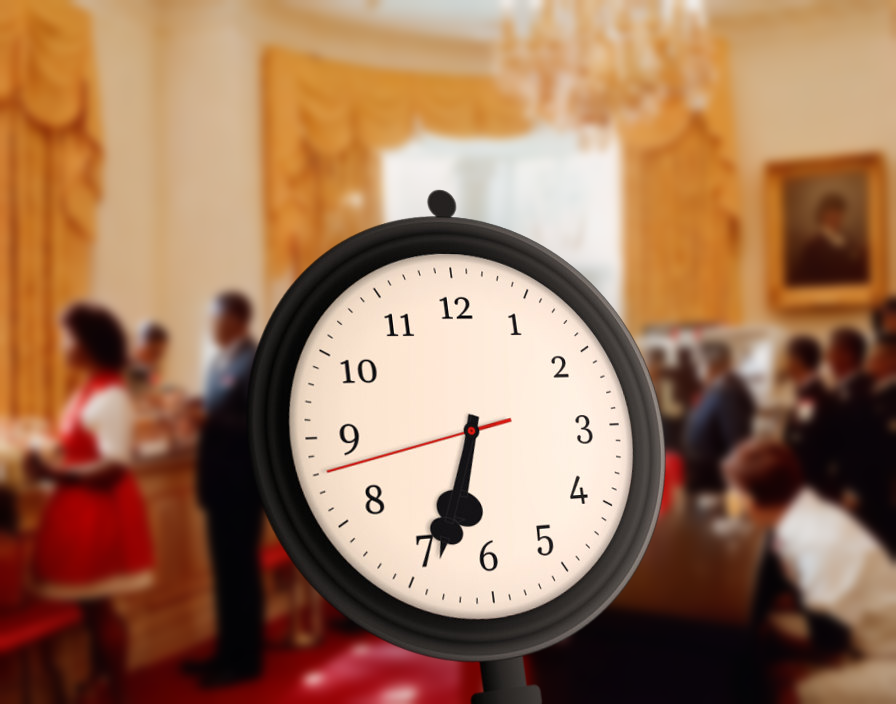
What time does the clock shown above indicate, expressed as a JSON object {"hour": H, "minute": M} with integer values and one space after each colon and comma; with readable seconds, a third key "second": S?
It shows {"hour": 6, "minute": 33, "second": 43}
